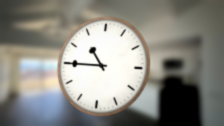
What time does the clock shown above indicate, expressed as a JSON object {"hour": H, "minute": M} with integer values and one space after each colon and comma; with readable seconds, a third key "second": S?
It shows {"hour": 10, "minute": 45}
